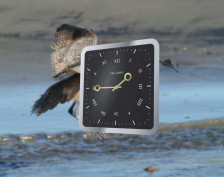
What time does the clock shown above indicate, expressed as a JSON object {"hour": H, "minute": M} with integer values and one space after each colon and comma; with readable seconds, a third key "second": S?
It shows {"hour": 1, "minute": 45}
